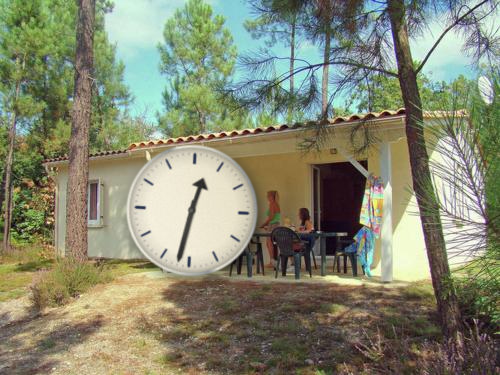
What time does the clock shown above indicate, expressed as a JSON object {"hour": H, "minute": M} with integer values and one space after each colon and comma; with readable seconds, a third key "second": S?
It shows {"hour": 12, "minute": 32}
